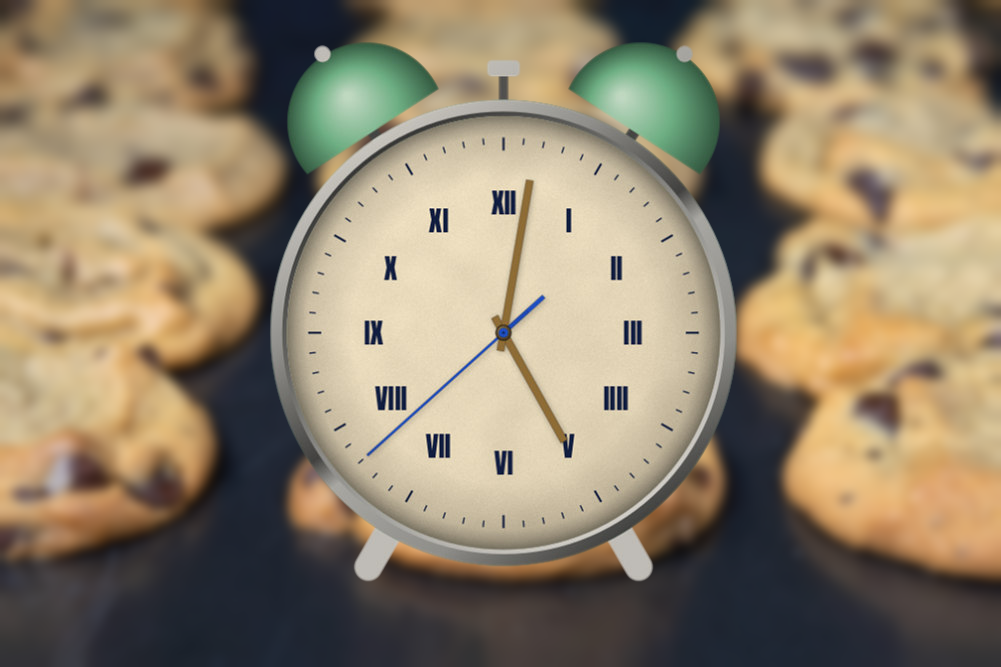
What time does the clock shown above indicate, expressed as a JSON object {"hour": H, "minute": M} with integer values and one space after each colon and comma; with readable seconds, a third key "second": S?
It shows {"hour": 5, "minute": 1, "second": 38}
